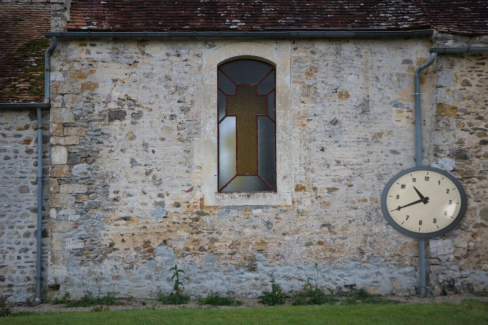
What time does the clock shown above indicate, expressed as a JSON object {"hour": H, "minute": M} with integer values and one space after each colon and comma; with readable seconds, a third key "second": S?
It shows {"hour": 10, "minute": 40}
